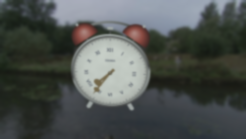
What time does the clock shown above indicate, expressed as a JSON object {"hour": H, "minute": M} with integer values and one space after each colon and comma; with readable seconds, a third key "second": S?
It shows {"hour": 7, "minute": 36}
